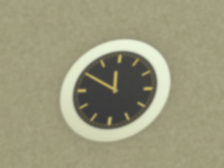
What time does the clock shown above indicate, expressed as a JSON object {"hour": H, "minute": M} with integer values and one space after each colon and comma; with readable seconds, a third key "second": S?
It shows {"hour": 11, "minute": 50}
